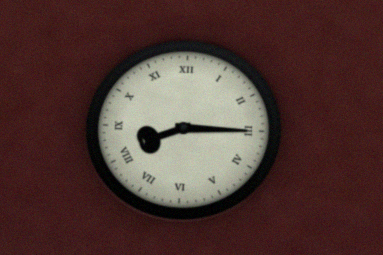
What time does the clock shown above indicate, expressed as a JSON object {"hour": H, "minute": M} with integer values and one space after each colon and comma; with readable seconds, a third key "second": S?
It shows {"hour": 8, "minute": 15}
